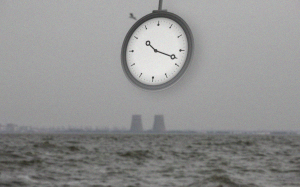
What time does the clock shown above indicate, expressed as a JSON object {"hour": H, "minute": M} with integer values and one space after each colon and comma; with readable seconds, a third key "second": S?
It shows {"hour": 10, "minute": 18}
